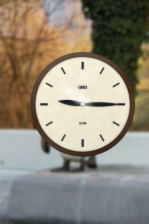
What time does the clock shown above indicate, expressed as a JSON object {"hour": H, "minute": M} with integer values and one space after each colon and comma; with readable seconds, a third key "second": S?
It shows {"hour": 9, "minute": 15}
